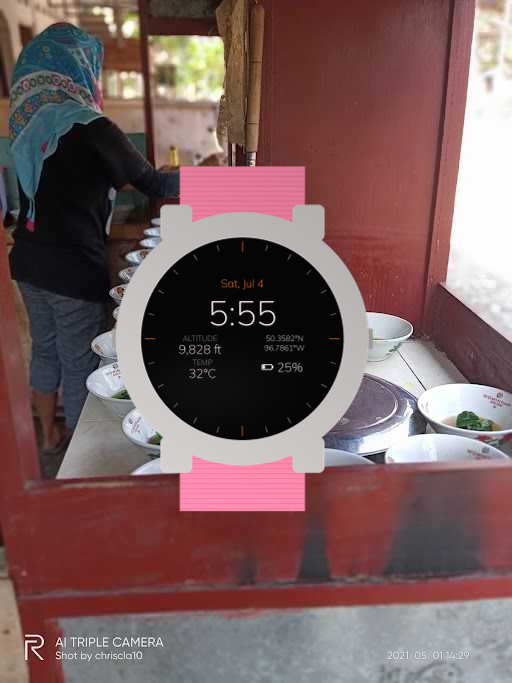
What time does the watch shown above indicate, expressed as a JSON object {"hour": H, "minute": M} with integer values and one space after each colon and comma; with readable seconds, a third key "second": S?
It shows {"hour": 5, "minute": 55}
